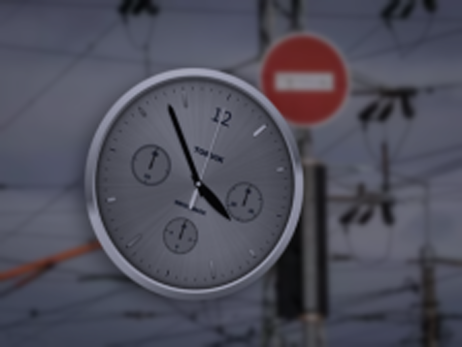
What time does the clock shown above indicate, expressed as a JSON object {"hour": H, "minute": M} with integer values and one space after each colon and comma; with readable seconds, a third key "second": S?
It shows {"hour": 3, "minute": 53}
